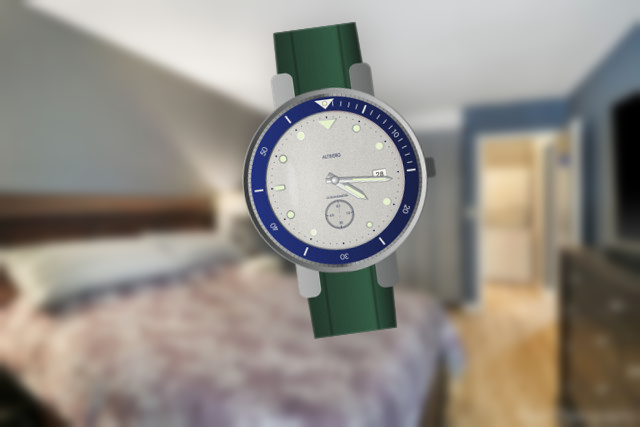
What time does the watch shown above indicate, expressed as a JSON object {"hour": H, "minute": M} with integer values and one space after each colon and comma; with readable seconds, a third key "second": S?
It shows {"hour": 4, "minute": 16}
